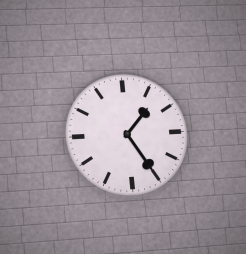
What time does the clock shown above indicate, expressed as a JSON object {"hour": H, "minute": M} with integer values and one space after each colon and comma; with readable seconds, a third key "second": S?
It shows {"hour": 1, "minute": 25}
